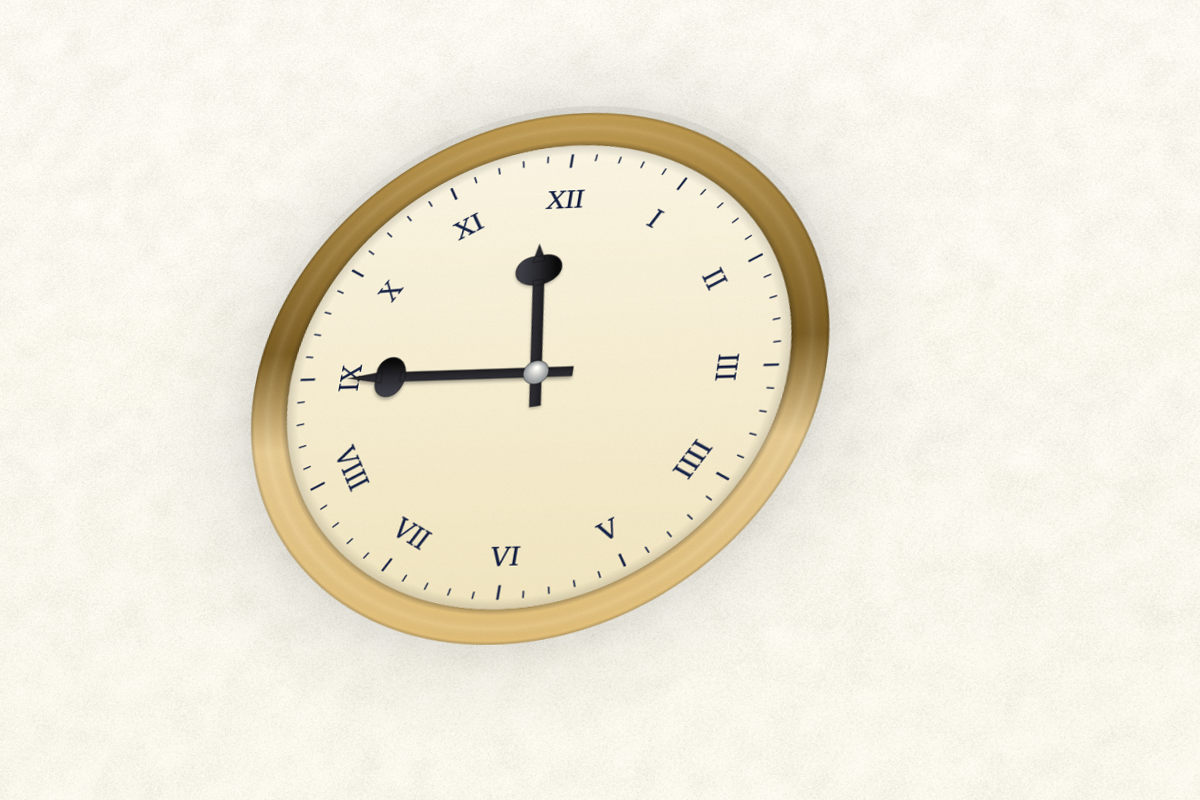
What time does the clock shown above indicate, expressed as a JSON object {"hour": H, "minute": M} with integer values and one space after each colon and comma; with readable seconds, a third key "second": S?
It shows {"hour": 11, "minute": 45}
